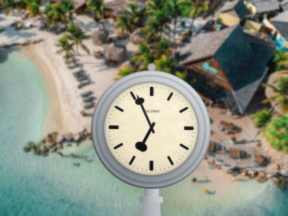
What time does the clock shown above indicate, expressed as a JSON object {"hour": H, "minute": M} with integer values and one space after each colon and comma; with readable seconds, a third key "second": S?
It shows {"hour": 6, "minute": 56}
